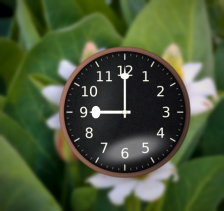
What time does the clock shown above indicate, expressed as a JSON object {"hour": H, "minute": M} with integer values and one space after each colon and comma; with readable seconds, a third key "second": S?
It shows {"hour": 9, "minute": 0}
